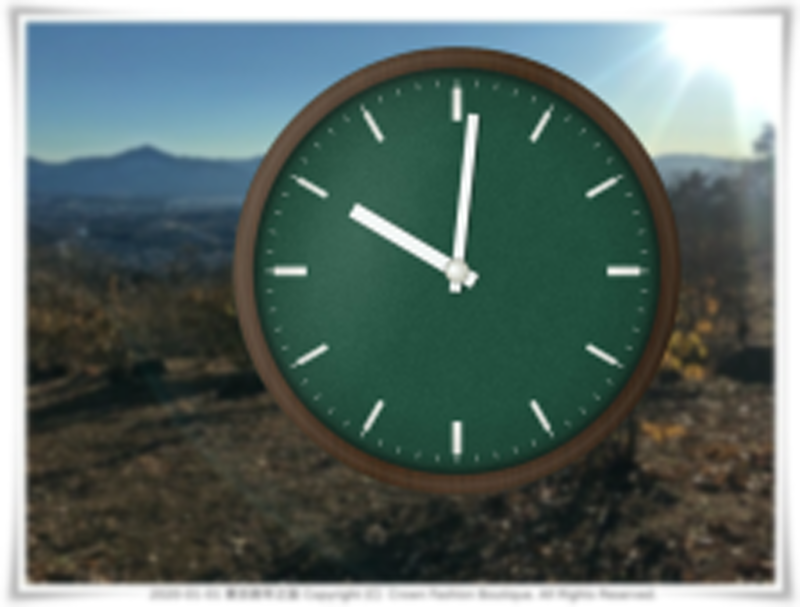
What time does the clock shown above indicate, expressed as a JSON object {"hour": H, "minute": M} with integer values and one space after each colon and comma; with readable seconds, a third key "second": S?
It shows {"hour": 10, "minute": 1}
